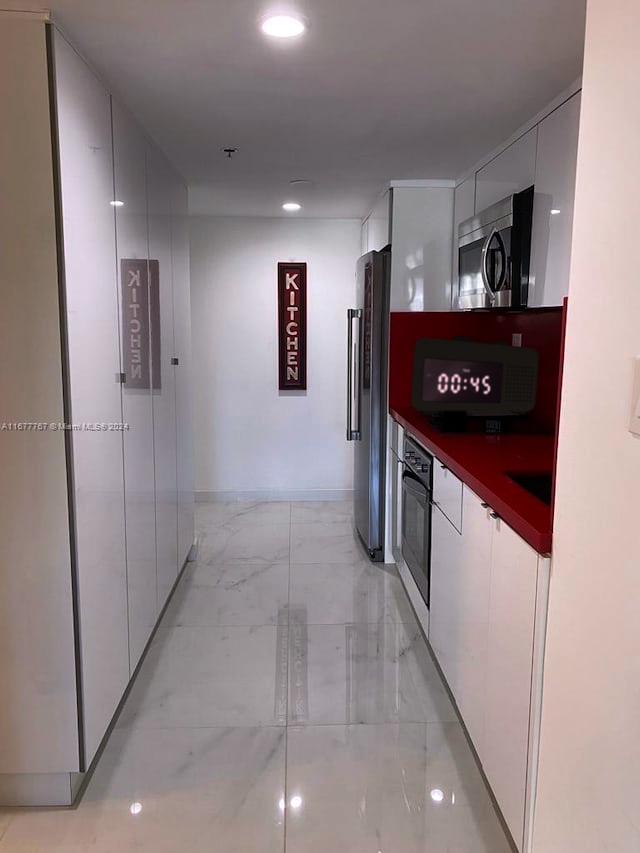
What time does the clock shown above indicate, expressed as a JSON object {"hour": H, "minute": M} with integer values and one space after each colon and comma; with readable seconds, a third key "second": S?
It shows {"hour": 0, "minute": 45}
